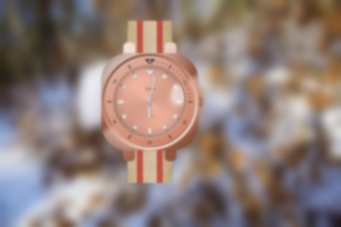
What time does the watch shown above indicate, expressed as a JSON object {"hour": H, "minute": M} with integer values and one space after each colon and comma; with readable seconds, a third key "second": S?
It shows {"hour": 6, "minute": 2}
